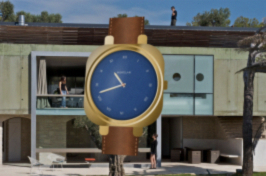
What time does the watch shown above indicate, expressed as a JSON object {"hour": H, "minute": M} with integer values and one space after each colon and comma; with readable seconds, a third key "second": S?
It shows {"hour": 10, "minute": 42}
